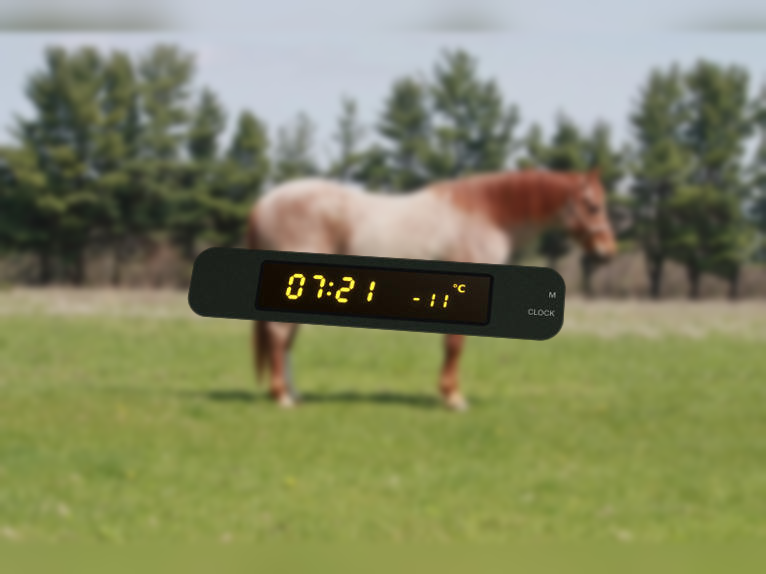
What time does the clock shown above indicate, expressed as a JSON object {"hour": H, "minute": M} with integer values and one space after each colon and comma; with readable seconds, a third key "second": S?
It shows {"hour": 7, "minute": 21}
